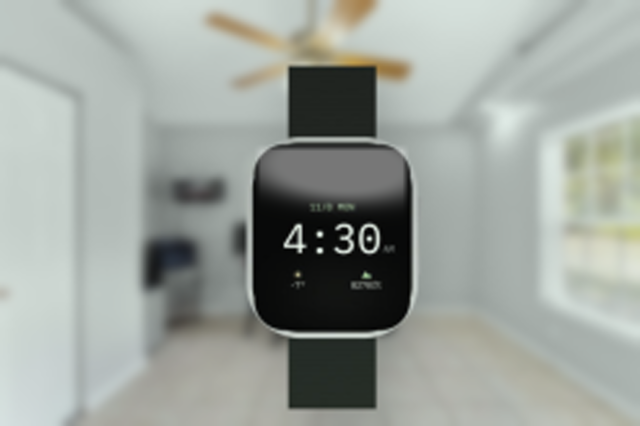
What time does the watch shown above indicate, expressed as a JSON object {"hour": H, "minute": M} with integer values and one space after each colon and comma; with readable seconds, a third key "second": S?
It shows {"hour": 4, "minute": 30}
